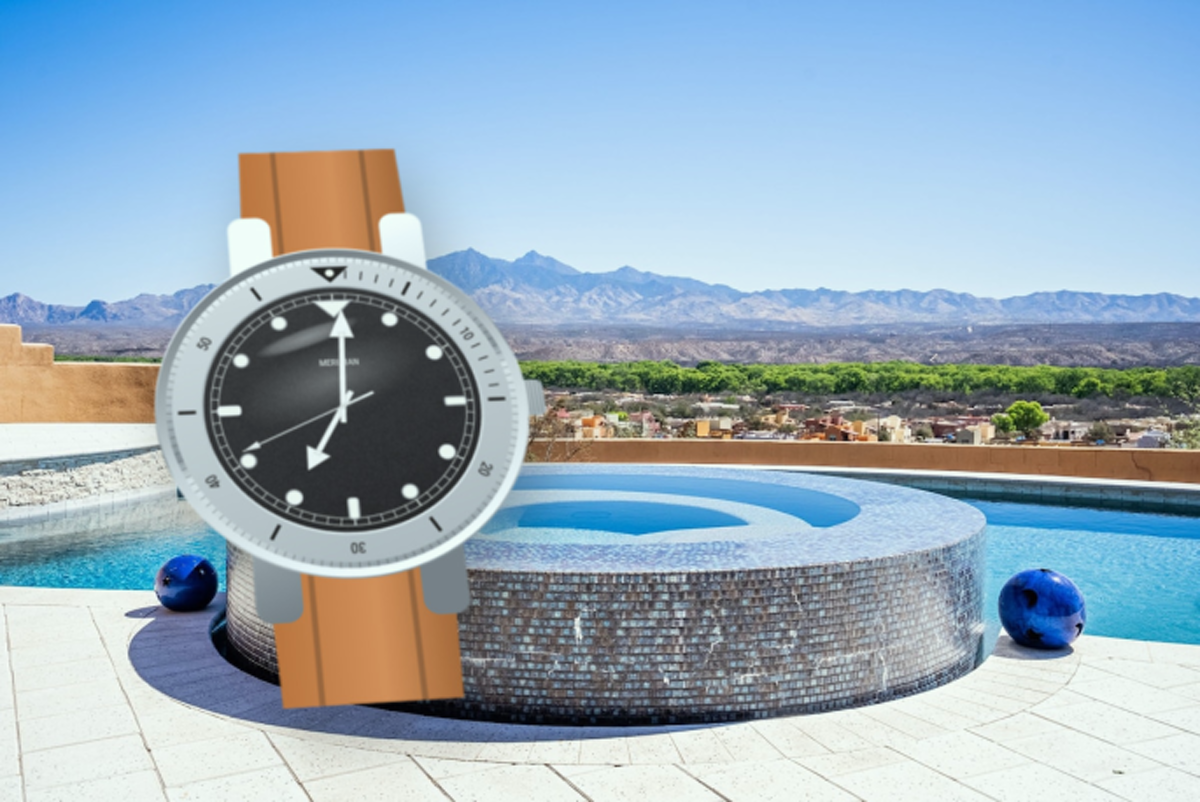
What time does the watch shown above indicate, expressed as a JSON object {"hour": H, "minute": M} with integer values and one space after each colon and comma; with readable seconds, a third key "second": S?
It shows {"hour": 7, "minute": 0, "second": 41}
